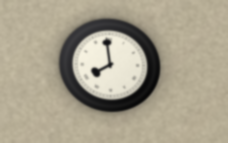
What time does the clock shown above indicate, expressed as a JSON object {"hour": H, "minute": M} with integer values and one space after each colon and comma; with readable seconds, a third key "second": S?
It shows {"hour": 7, "minute": 59}
